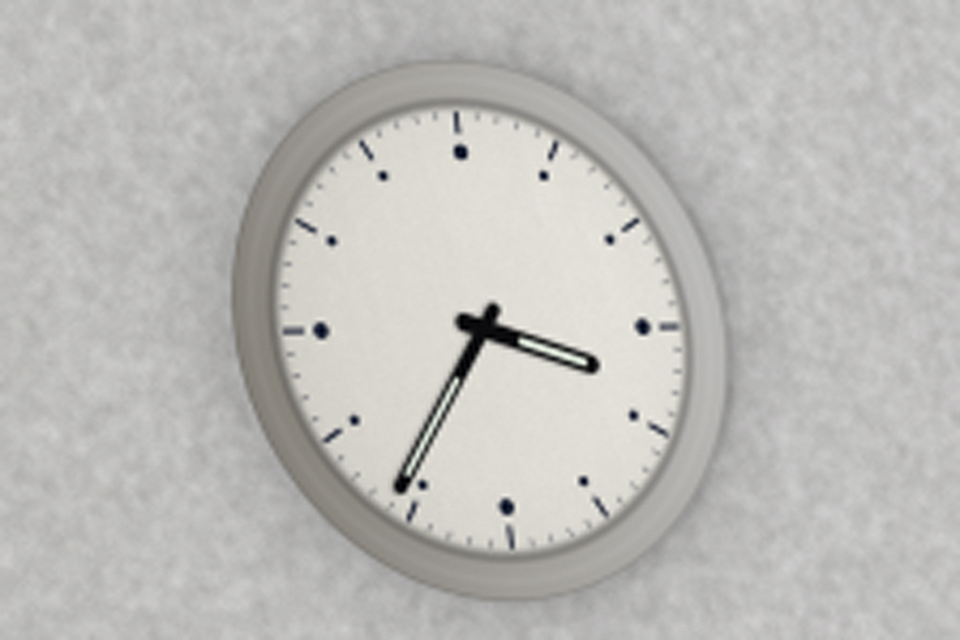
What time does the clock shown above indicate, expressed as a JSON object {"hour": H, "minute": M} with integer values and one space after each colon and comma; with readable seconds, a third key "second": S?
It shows {"hour": 3, "minute": 36}
